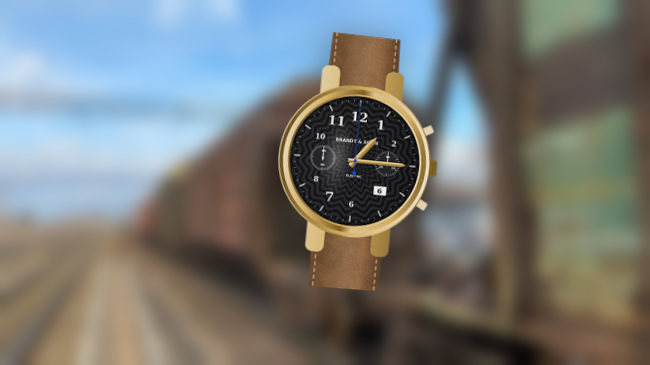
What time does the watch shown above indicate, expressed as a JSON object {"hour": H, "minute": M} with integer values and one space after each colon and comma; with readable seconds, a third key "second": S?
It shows {"hour": 1, "minute": 15}
